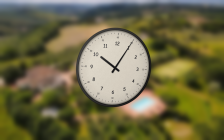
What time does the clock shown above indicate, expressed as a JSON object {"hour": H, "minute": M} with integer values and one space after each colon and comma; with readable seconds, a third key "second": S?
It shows {"hour": 10, "minute": 5}
